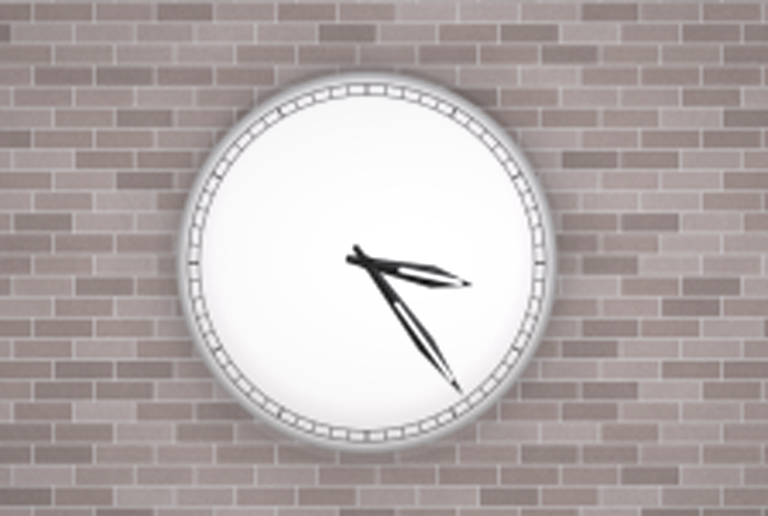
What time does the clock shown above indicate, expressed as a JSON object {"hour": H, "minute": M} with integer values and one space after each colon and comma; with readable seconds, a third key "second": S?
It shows {"hour": 3, "minute": 24}
